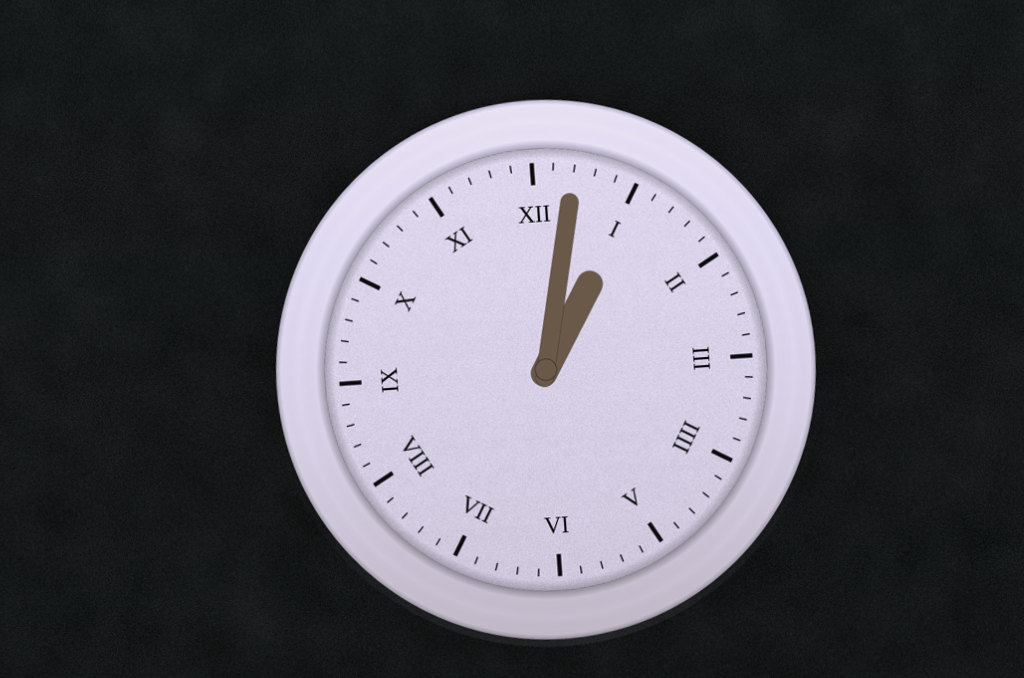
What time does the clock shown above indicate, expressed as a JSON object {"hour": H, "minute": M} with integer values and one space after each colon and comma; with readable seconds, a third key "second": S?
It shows {"hour": 1, "minute": 2}
